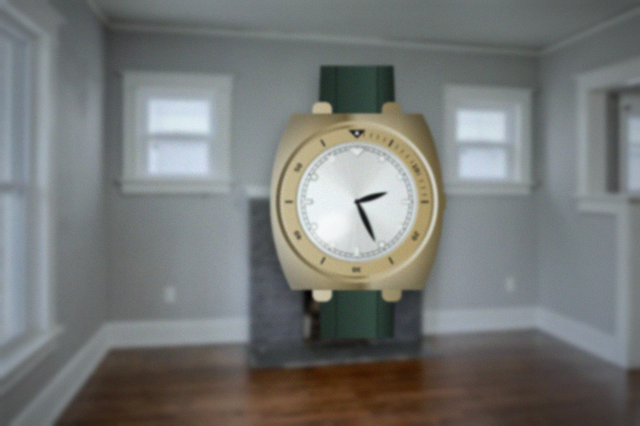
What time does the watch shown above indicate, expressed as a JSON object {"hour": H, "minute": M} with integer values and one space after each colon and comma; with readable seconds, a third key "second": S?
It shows {"hour": 2, "minute": 26}
